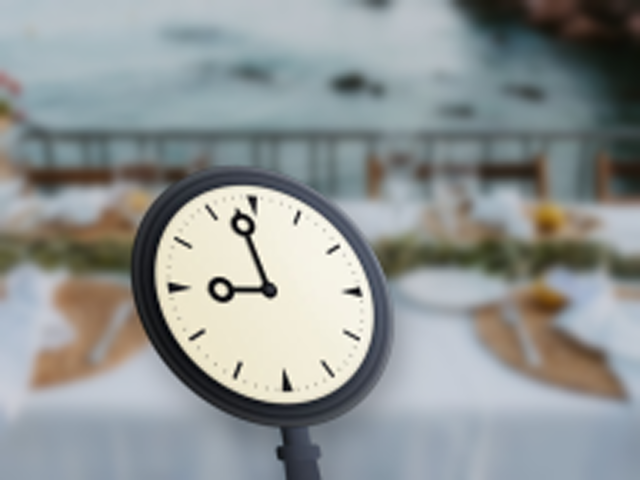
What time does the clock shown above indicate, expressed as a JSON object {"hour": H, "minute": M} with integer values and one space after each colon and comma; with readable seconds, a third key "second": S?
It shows {"hour": 8, "minute": 58}
